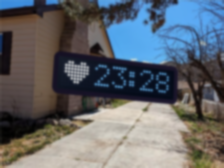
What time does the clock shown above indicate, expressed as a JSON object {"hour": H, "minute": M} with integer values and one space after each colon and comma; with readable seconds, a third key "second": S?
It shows {"hour": 23, "minute": 28}
